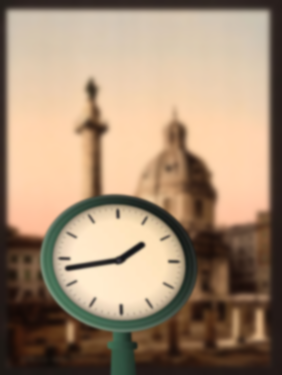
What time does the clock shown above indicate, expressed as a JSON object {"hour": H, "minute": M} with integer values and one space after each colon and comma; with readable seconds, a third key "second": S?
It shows {"hour": 1, "minute": 43}
